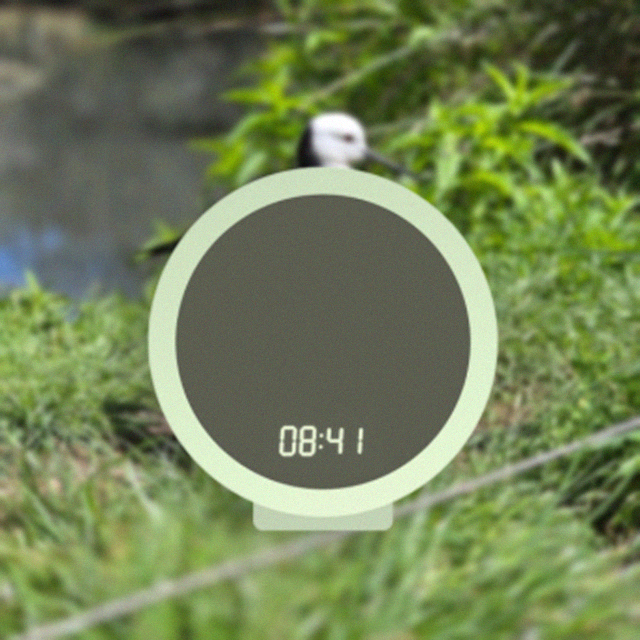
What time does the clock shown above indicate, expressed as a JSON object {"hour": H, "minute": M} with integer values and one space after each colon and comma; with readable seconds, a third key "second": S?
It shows {"hour": 8, "minute": 41}
